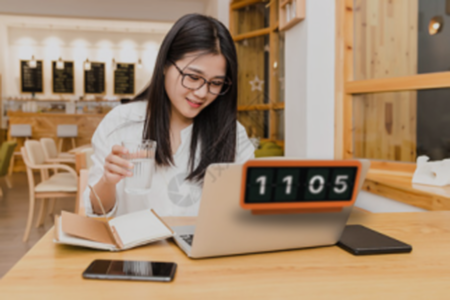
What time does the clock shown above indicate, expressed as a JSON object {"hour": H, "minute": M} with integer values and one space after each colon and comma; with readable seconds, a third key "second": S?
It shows {"hour": 11, "minute": 5}
